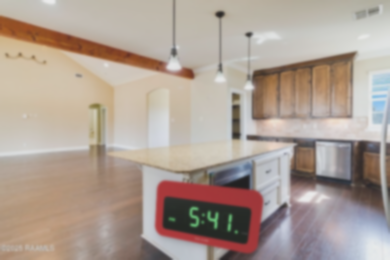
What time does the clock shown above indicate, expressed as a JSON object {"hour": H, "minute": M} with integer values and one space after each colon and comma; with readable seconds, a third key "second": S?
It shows {"hour": 5, "minute": 41}
